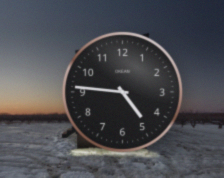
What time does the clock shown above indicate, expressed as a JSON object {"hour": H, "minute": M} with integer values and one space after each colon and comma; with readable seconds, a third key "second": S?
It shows {"hour": 4, "minute": 46}
